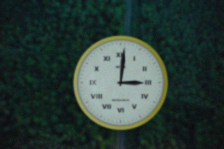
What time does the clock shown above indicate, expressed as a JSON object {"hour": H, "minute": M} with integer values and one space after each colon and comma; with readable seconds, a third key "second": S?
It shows {"hour": 3, "minute": 1}
